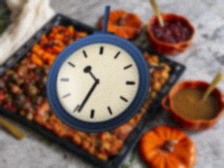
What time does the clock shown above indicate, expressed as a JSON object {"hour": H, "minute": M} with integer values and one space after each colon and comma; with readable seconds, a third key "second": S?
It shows {"hour": 10, "minute": 34}
